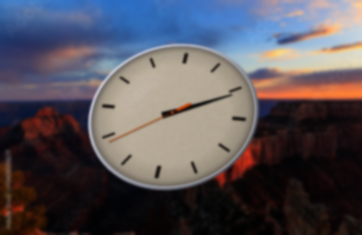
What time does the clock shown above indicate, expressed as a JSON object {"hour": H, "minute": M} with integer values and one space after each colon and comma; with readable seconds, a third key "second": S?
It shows {"hour": 2, "minute": 10, "second": 39}
